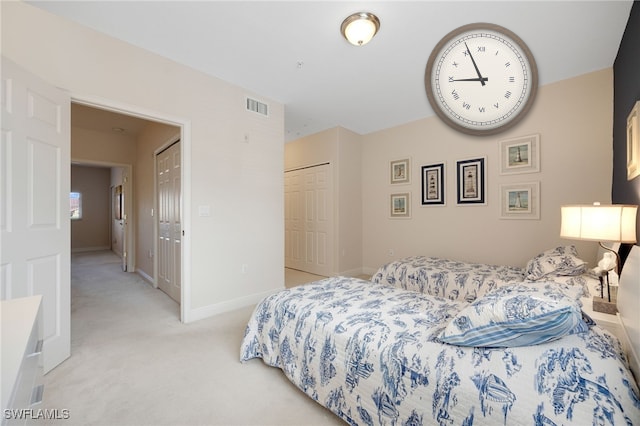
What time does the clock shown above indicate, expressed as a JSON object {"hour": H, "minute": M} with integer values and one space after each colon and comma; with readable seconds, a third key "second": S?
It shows {"hour": 8, "minute": 56}
